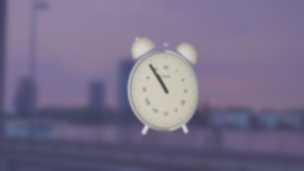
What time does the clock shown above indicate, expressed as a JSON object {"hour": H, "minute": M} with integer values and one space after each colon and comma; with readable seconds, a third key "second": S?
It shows {"hour": 10, "minute": 54}
